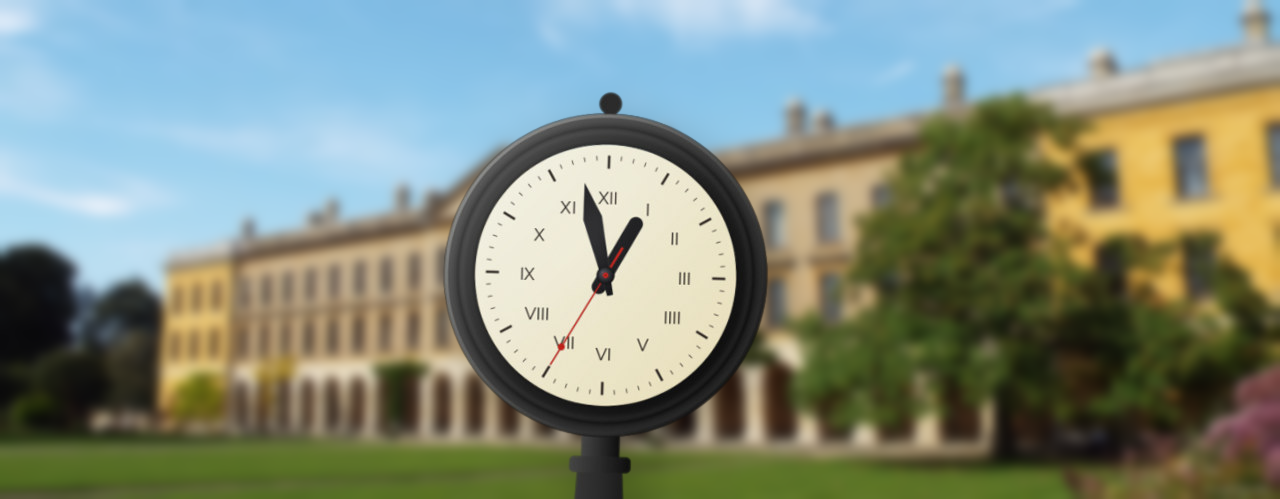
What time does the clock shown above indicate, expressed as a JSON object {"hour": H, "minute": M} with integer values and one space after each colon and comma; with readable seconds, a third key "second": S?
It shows {"hour": 12, "minute": 57, "second": 35}
